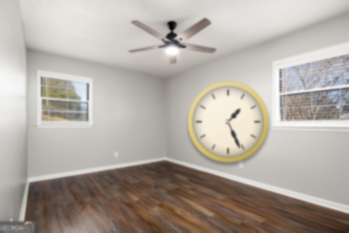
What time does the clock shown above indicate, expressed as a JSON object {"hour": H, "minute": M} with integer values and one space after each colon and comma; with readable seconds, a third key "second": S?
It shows {"hour": 1, "minute": 26}
